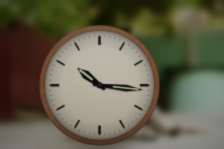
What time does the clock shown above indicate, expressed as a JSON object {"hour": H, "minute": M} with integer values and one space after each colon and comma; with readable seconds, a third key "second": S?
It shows {"hour": 10, "minute": 16}
